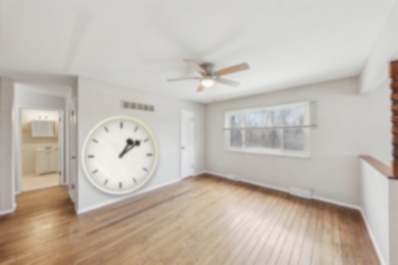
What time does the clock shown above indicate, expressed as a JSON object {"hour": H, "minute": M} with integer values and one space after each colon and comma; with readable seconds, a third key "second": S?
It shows {"hour": 1, "minute": 9}
